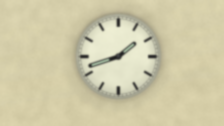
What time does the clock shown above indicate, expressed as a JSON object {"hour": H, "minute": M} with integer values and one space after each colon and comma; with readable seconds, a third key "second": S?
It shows {"hour": 1, "minute": 42}
